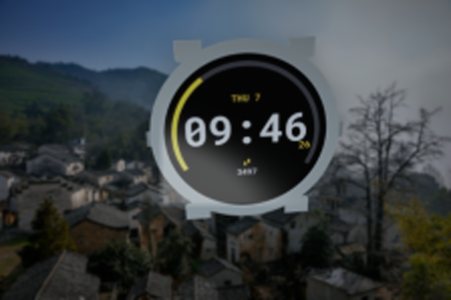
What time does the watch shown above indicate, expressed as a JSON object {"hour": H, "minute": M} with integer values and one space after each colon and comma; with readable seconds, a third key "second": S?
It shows {"hour": 9, "minute": 46}
